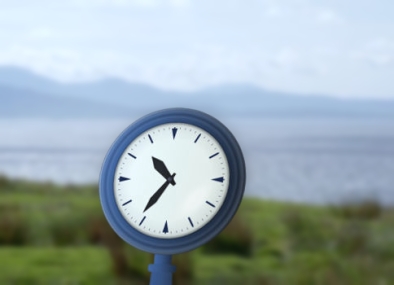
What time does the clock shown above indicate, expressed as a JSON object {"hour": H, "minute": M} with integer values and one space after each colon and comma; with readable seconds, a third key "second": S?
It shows {"hour": 10, "minute": 36}
